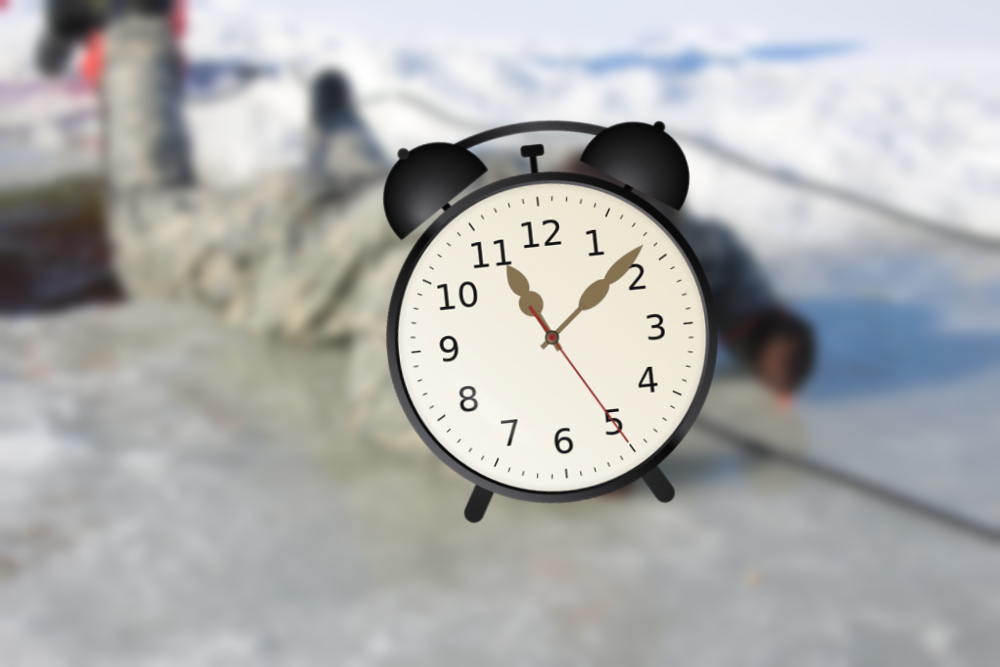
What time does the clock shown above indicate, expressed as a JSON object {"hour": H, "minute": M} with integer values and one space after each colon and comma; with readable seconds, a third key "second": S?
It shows {"hour": 11, "minute": 8, "second": 25}
